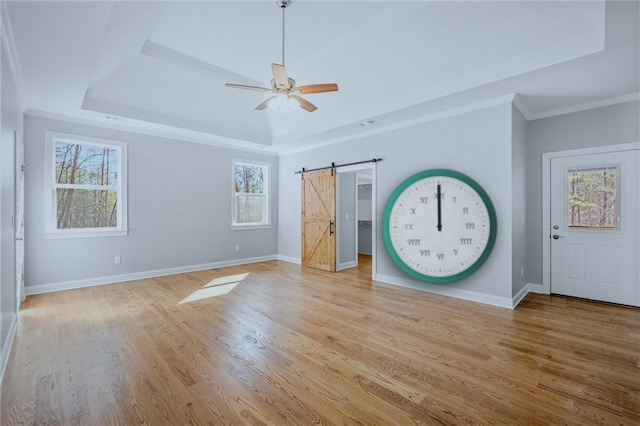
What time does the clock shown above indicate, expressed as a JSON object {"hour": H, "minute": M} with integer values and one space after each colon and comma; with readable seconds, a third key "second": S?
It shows {"hour": 12, "minute": 0}
